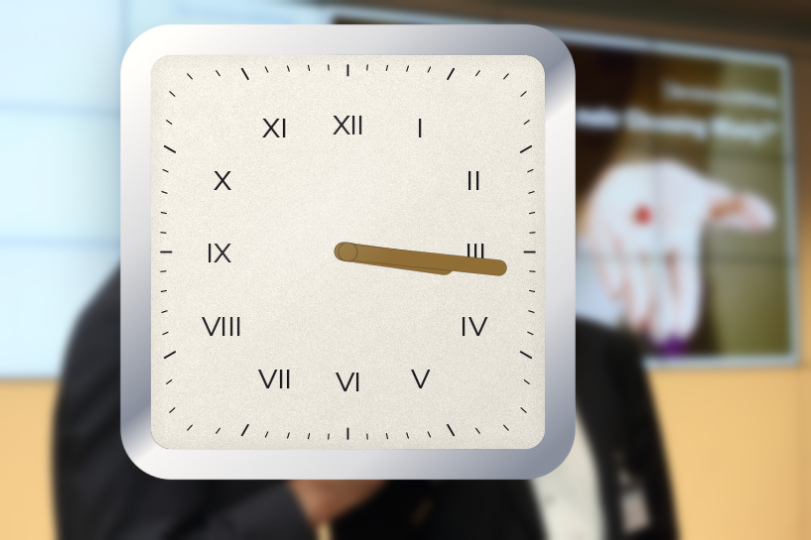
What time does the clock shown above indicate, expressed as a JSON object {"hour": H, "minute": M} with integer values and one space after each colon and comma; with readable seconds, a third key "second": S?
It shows {"hour": 3, "minute": 16}
